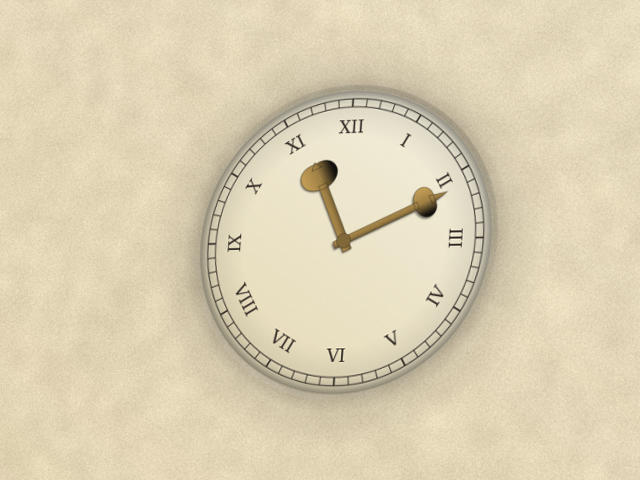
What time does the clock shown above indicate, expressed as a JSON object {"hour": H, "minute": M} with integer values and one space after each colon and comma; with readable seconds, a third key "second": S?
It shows {"hour": 11, "minute": 11}
